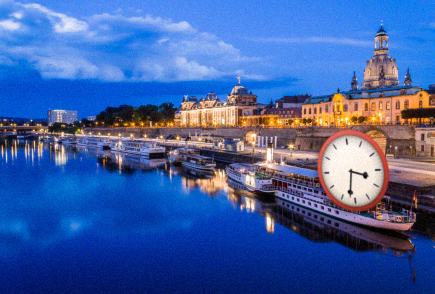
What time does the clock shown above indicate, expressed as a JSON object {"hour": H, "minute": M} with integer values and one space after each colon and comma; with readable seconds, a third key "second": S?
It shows {"hour": 3, "minute": 32}
